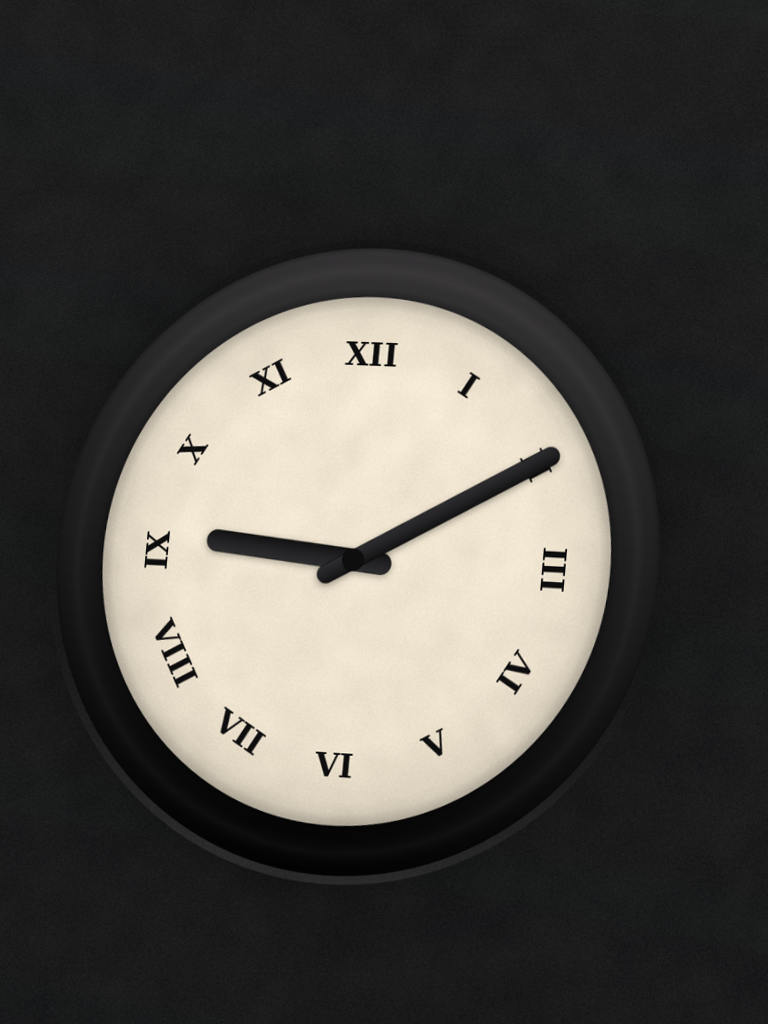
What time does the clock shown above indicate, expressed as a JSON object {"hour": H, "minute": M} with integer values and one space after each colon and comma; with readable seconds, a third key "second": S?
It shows {"hour": 9, "minute": 10}
